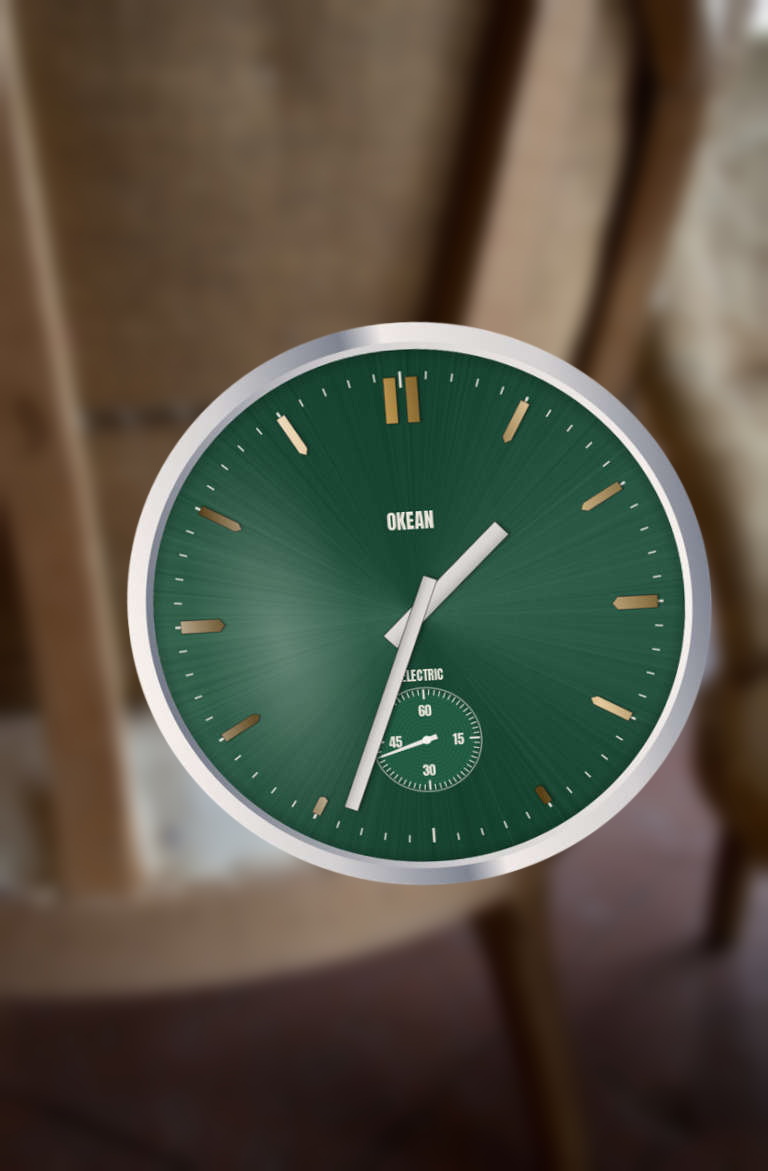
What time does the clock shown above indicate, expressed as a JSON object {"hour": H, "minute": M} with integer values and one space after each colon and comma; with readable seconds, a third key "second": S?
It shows {"hour": 1, "minute": 33, "second": 42}
